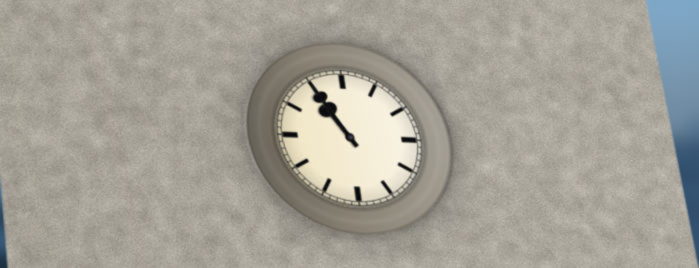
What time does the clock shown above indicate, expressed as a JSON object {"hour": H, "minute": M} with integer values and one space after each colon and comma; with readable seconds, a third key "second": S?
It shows {"hour": 10, "minute": 55}
